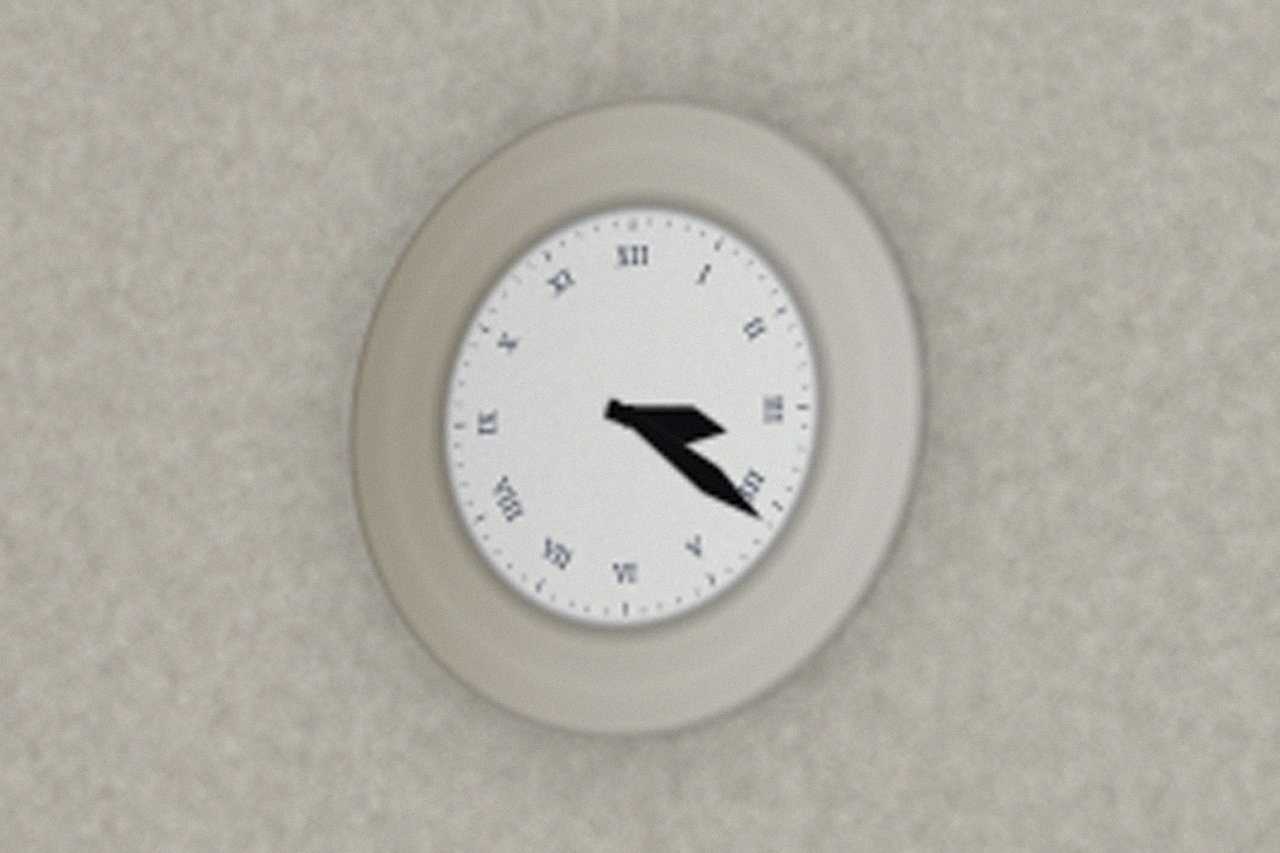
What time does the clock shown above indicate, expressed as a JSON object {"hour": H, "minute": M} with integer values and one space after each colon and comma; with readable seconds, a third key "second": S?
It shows {"hour": 3, "minute": 21}
